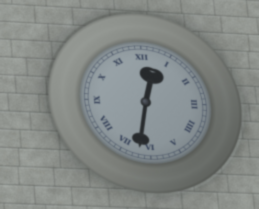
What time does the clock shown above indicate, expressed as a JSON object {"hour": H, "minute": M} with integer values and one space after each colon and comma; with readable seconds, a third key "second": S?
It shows {"hour": 12, "minute": 32}
